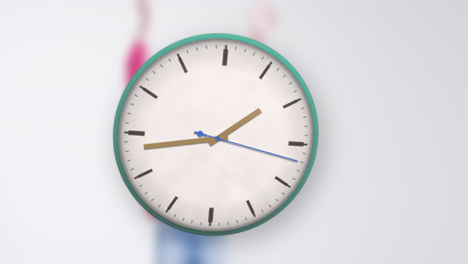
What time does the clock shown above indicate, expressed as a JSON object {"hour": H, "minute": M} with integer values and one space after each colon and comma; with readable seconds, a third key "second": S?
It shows {"hour": 1, "minute": 43, "second": 17}
